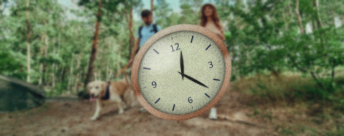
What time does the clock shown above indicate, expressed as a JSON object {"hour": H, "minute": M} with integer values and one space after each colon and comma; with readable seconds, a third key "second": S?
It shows {"hour": 12, "minute": 23}
